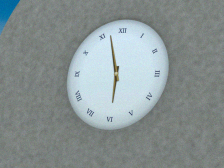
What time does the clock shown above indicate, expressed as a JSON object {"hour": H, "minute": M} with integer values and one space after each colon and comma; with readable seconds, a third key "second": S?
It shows {"hour": 5, "minute": 57}
